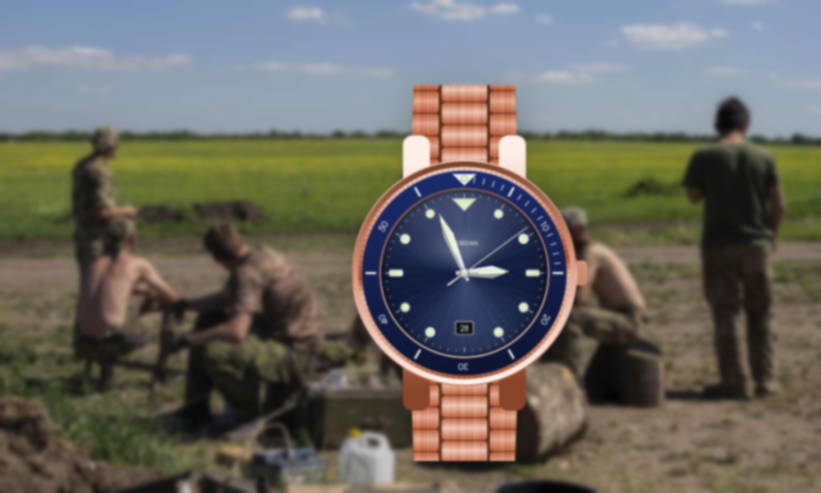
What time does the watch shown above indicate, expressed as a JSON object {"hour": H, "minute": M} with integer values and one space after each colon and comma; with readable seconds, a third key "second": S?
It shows {"hour": 2, "minute": 56, "second": 9}
